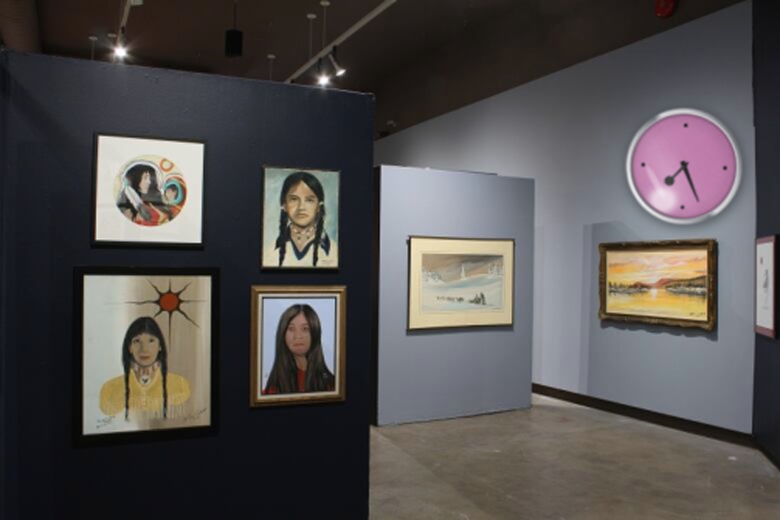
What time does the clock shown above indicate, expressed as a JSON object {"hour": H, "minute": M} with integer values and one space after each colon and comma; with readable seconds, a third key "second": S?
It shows {"hour": 7, "minute": 26}
